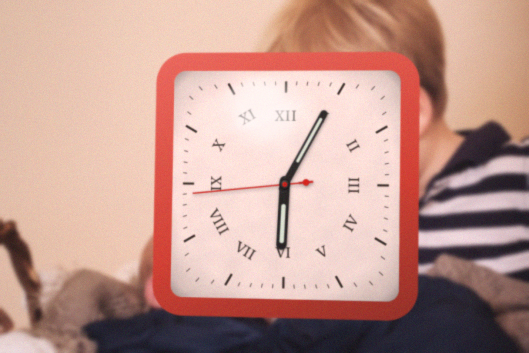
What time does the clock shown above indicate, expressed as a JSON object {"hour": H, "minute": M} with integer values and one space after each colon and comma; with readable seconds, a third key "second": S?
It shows {"hour": 6, "minute": 4, "second": 44}
